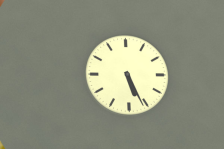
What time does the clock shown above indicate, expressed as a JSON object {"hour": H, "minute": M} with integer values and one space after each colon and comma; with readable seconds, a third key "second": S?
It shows {"hour": 5, "minute": 26}
